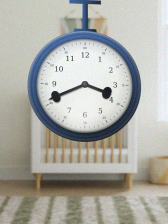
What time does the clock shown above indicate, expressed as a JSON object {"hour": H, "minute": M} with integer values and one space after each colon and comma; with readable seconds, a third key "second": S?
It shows {"hour": 3, "minute": 41}
